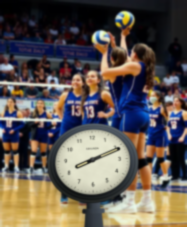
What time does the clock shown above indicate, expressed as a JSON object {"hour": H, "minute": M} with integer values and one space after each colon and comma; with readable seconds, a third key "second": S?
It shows {"hour": 8, "minute": 11}
